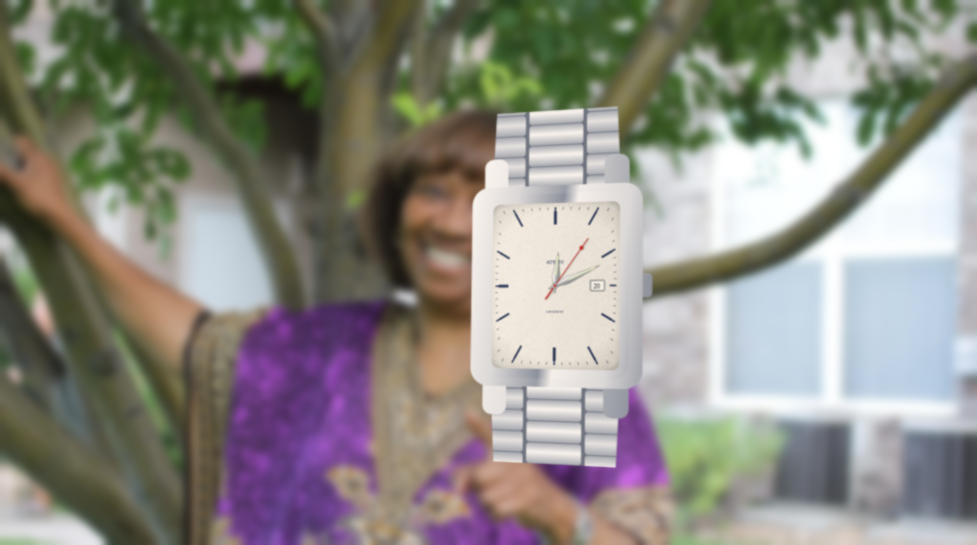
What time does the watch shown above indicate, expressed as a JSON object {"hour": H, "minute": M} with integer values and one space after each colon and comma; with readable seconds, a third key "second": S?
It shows {"hour": 12, "minute": 11, "second": 6}
